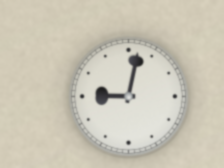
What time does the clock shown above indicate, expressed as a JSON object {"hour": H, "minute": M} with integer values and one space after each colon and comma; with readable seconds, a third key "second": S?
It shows {"hour": 9, "minute": 2}
